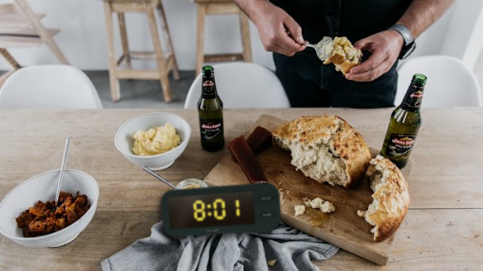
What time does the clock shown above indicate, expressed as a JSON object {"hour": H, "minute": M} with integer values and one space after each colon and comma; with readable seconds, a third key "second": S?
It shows {"hour": 8, "minute": 1}
